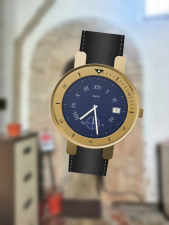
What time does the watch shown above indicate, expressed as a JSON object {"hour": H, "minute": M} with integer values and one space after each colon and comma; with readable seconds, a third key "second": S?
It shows {"hour": 7, "minute": 28}
